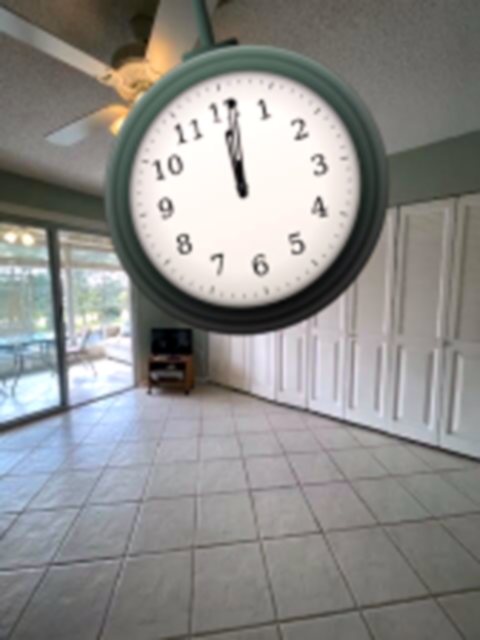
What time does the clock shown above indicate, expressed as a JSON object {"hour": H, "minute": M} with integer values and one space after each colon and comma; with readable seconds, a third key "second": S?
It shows {"hour": 12, "minute": 1}
